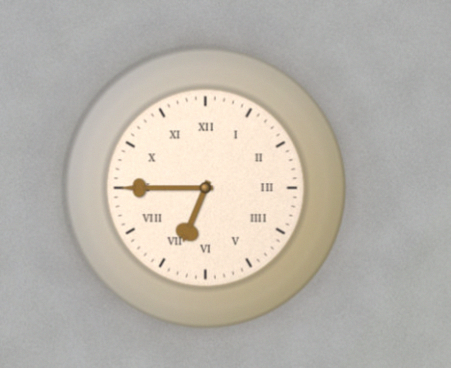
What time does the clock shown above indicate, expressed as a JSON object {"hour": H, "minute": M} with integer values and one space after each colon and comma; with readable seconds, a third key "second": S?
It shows {"hour": 6, "minute": 45}
